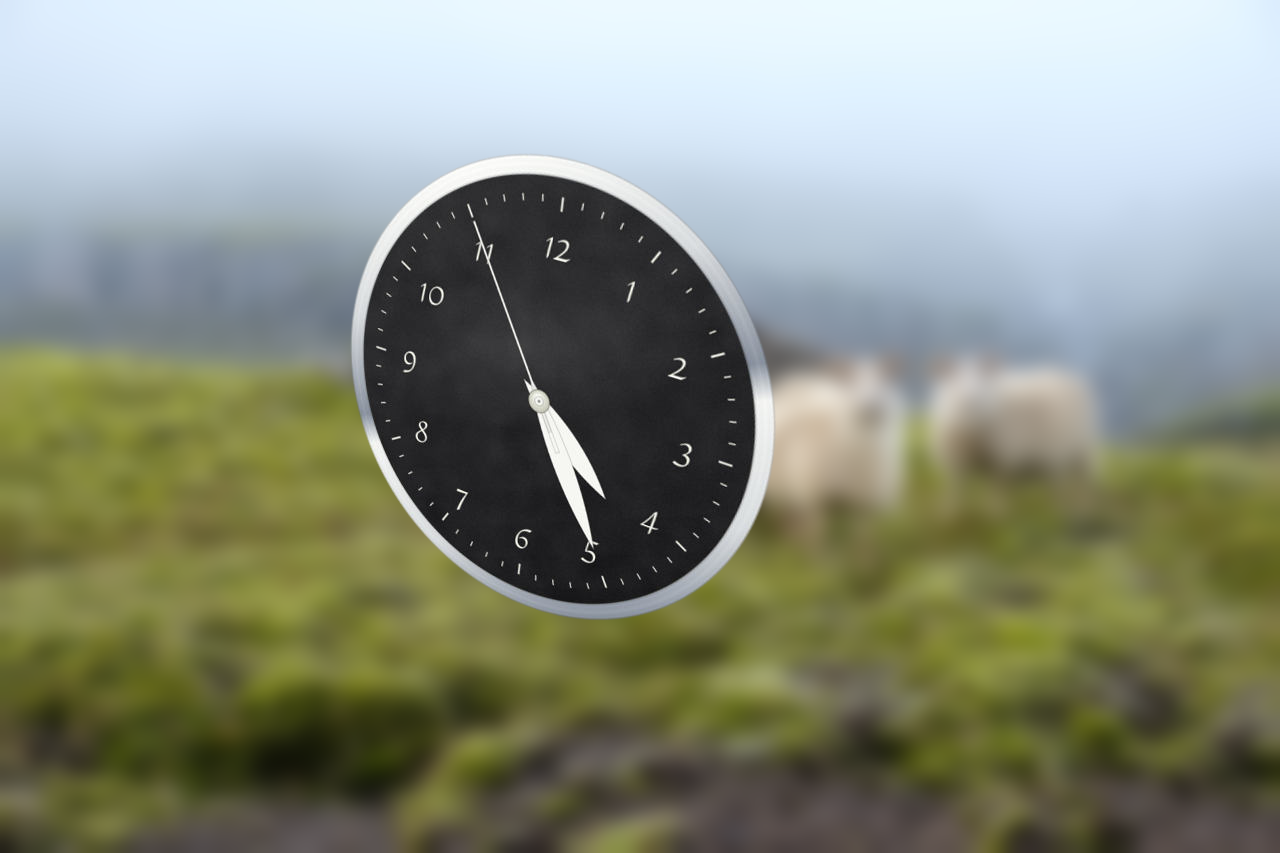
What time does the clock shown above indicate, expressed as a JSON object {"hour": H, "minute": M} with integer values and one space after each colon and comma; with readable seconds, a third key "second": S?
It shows {"hour": 4, "minute": 24, "second": 55}
